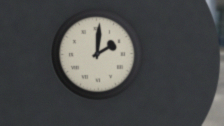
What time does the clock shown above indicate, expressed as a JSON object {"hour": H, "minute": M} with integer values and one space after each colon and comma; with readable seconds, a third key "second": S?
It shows {"hour": 2, "minute": 1}
